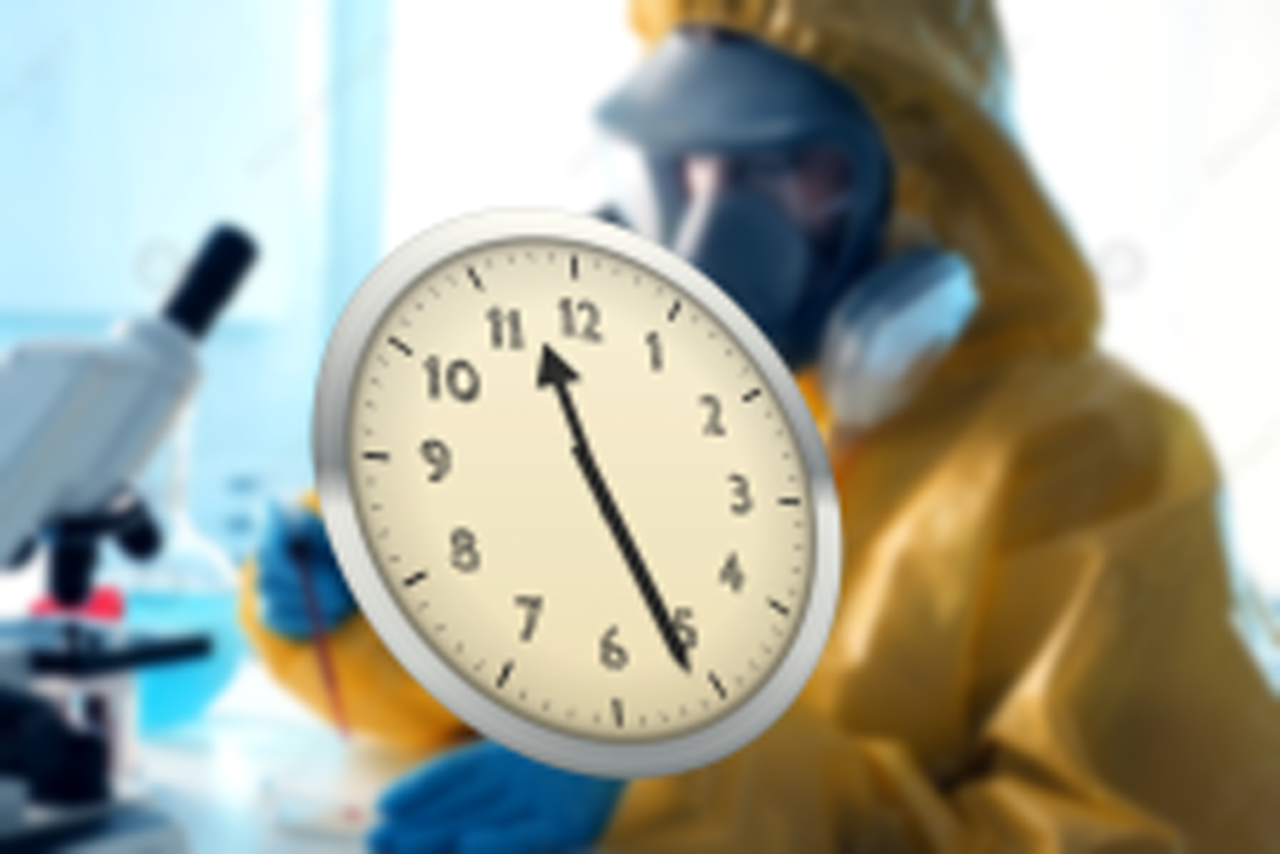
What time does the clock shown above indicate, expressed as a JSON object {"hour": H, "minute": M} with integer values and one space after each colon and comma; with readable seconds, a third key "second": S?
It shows {"hour": 11, "minute": 26}
